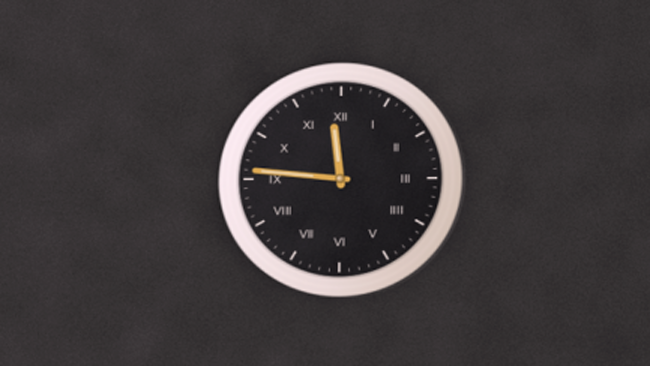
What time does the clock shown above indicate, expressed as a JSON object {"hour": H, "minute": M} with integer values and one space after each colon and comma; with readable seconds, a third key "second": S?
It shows {"hour": 11, "minute": 46}
